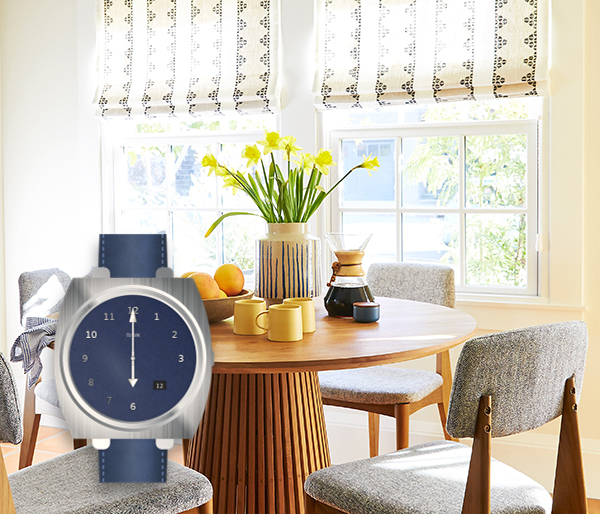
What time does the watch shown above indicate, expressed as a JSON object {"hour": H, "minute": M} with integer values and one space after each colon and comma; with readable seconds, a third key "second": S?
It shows {"hour": 6, "minute": 0}
